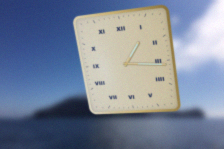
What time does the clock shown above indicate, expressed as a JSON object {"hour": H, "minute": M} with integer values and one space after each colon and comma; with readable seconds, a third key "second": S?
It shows {"hour": 1, "minute": 16}
